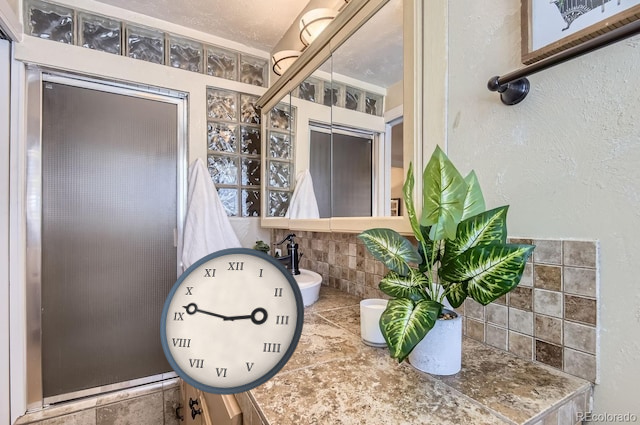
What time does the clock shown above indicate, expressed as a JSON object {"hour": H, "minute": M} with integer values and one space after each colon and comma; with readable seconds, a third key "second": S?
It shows {"hour": 2, "minute": 47}
